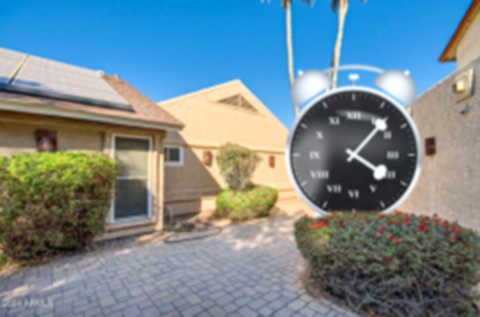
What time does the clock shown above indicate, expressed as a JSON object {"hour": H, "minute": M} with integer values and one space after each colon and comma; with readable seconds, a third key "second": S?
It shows {"hour": 4, "minute": 7}
